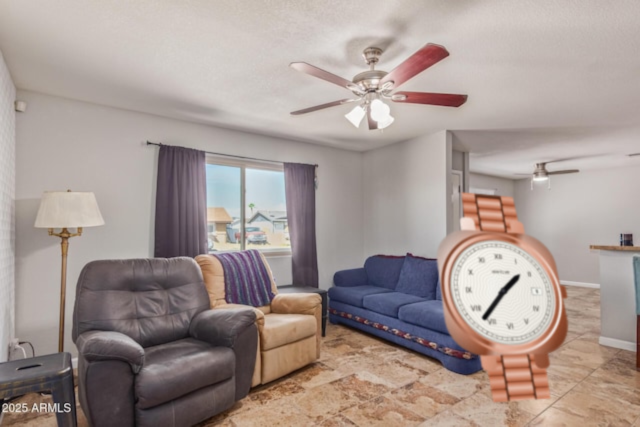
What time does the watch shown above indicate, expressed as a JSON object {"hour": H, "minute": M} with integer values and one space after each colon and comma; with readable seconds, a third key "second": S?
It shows {"hour": 1, "minute": 37}
